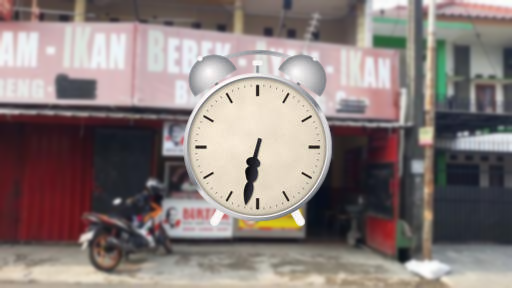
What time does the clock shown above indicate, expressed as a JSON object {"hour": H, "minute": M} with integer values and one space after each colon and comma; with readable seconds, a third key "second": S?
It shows {"hour": 6, "minute": 32}
